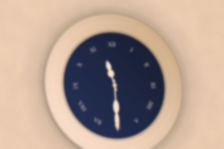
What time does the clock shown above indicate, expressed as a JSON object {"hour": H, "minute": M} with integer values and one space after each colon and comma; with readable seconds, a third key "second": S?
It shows {"hour": 11, "minute": 30}
